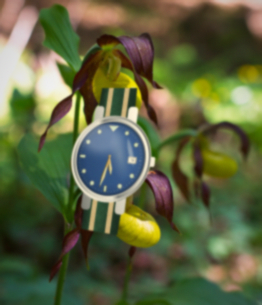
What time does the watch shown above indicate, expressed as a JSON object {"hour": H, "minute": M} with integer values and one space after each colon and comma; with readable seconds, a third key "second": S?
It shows {"hour": 5, "minute": 32}
